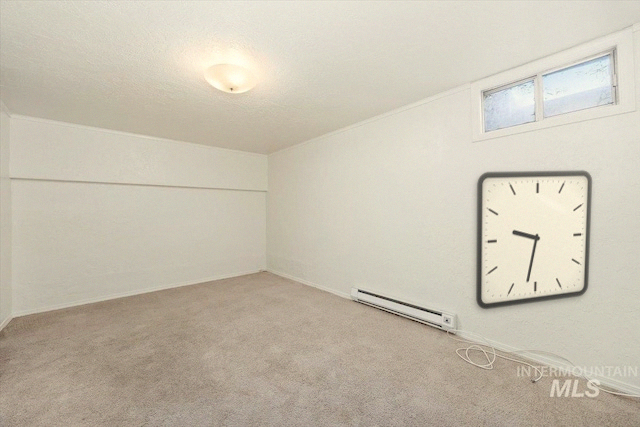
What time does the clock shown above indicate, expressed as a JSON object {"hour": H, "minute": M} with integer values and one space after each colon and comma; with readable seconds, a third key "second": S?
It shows {"hour": 9, "minute": 32}
